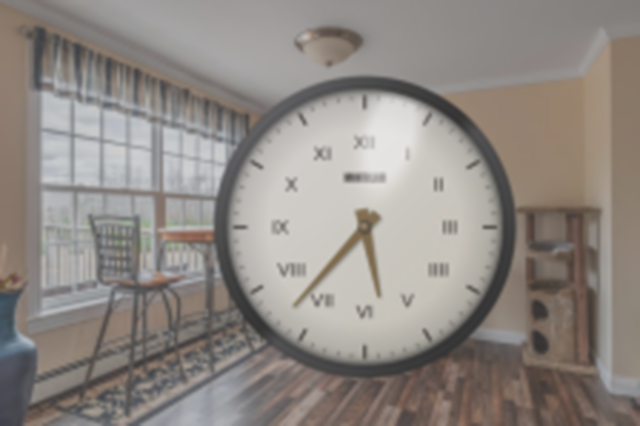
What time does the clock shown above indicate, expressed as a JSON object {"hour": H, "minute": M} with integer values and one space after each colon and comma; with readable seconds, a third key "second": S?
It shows {"hour": 5, "minute": 37}
